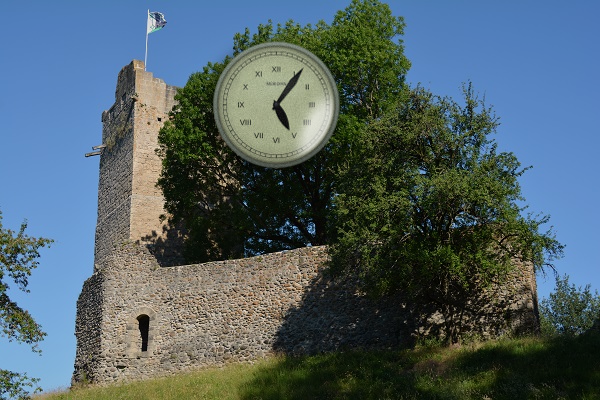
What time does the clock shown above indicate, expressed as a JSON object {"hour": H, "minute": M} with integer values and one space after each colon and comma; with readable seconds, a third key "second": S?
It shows {"hour": 5, "minute": 6}
